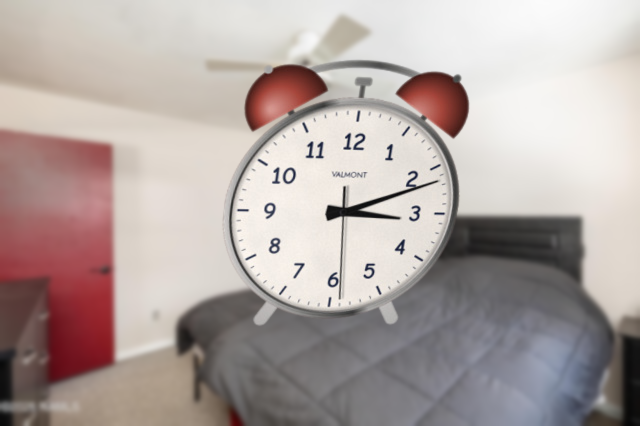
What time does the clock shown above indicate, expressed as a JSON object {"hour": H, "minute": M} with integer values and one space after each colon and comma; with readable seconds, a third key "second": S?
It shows {"hour": 3, "minute": 11, "second": 29}
